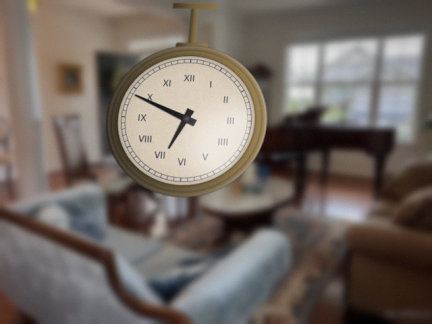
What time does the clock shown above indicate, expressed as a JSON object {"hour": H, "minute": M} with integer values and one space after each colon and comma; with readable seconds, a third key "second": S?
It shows {"hour": 6, "minute": 49}
